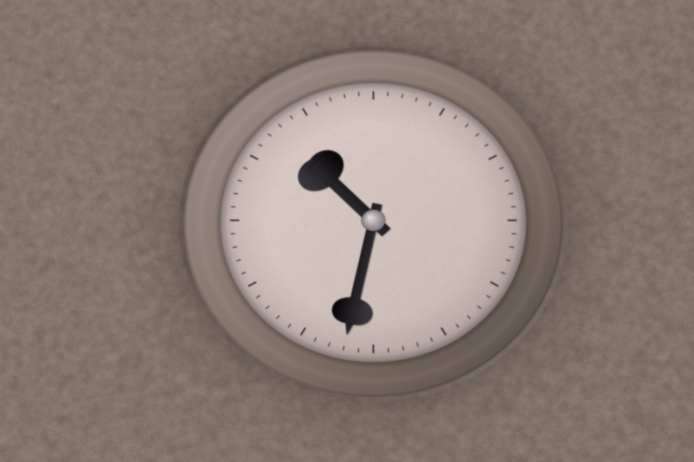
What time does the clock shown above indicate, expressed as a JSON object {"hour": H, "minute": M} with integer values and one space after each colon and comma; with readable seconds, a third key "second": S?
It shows {"hour": 10, "minute": 32}
